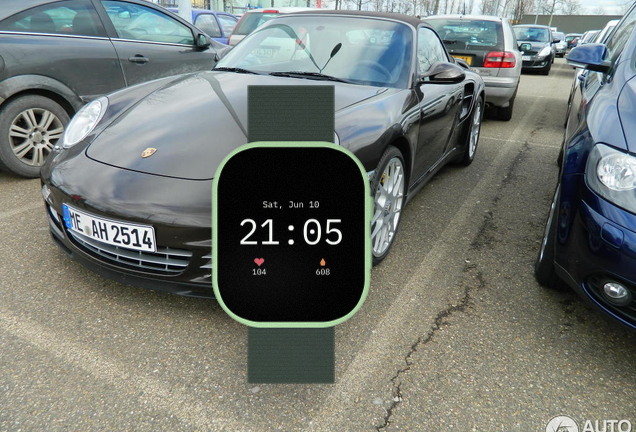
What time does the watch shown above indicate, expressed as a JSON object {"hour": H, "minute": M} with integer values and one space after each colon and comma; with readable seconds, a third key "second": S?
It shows {"hour": 21, "minute": 5}
